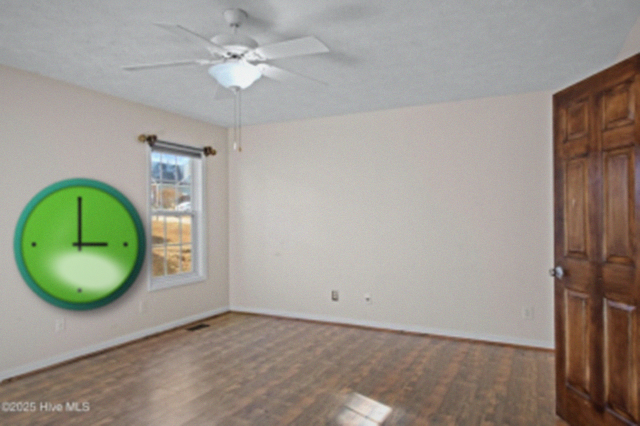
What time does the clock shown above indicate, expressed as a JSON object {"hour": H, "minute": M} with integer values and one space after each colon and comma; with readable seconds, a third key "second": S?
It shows {"hour": 3, "minute": 0}
